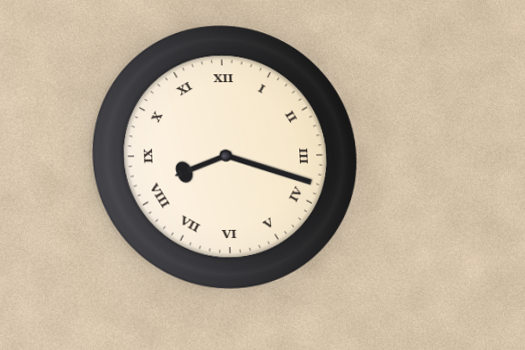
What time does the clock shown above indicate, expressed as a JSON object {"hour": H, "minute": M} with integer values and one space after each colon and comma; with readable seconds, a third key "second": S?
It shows {"hour": 8, "minute": 18}
